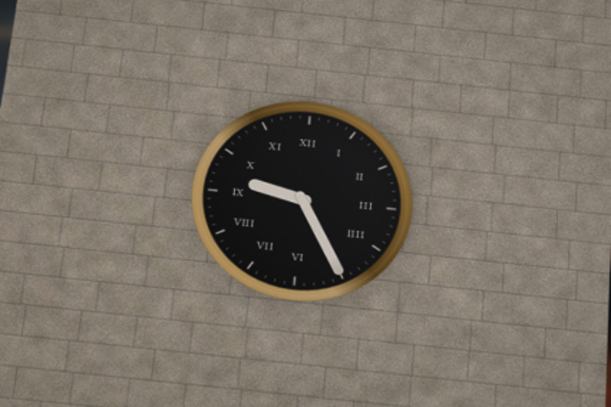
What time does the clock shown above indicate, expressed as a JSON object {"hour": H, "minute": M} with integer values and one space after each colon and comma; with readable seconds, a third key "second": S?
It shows {"hour": 9, "minute": 25}
